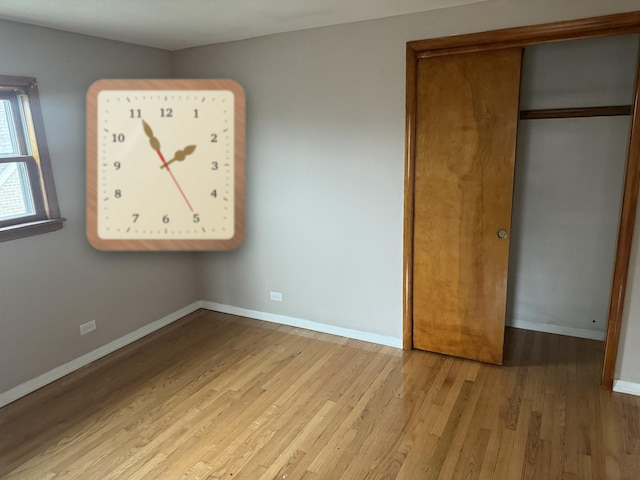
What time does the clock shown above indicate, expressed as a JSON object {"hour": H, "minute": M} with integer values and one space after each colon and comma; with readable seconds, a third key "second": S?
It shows {"hour": 1, "minute": 55, "second": 25}
